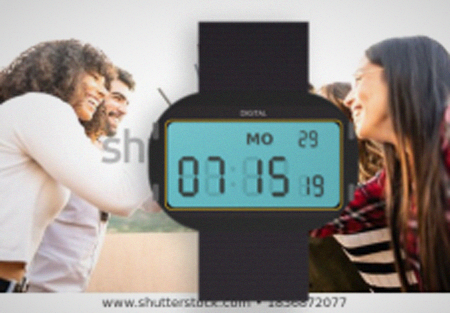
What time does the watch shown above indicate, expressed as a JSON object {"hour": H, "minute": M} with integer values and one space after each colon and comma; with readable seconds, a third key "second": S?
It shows {"hour": 7, "minute": 15, "second": 19}
